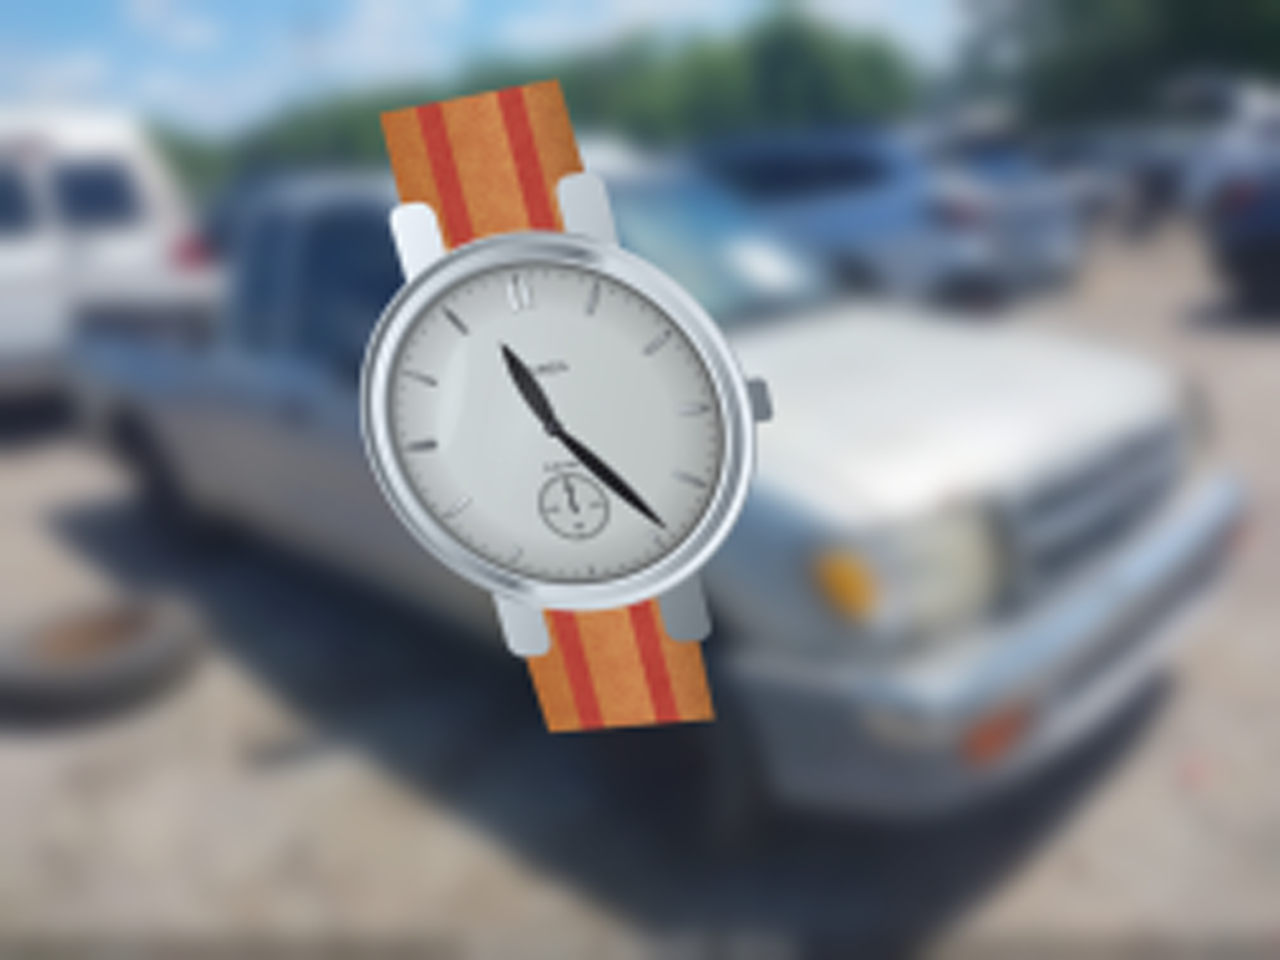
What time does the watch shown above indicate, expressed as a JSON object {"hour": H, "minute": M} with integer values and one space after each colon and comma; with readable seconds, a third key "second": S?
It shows {"hour": 11, "minute": 24}
